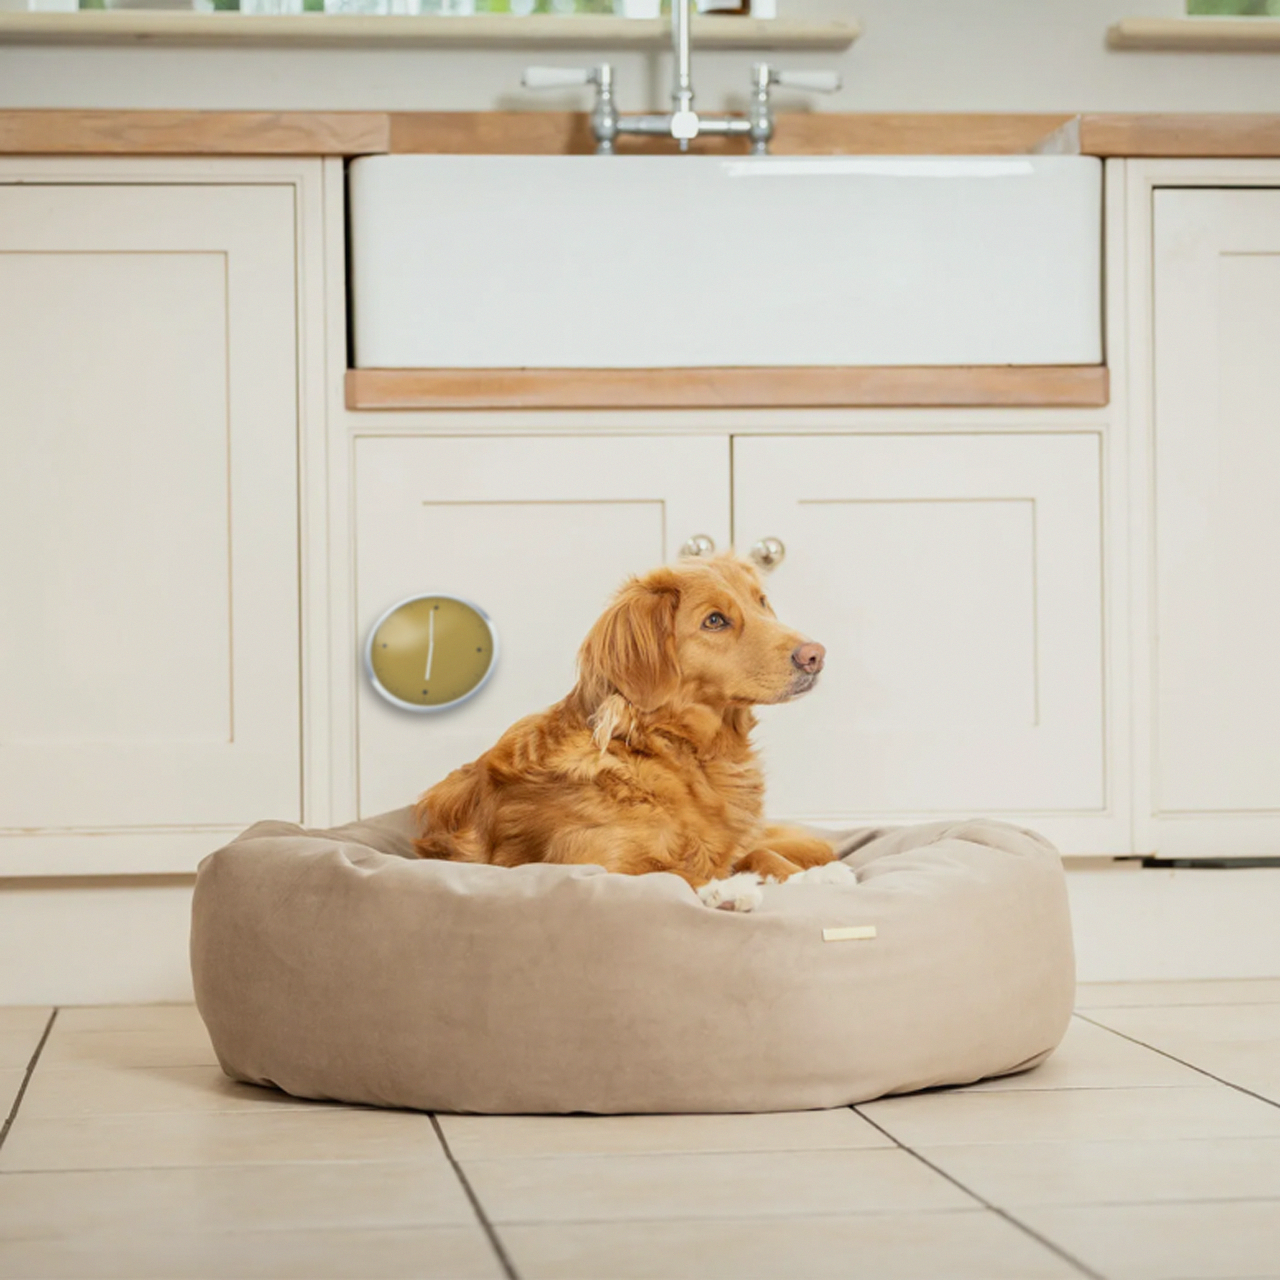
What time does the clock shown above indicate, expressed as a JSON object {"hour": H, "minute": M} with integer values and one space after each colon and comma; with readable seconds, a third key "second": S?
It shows {"hour": 5, "minute": 59}
